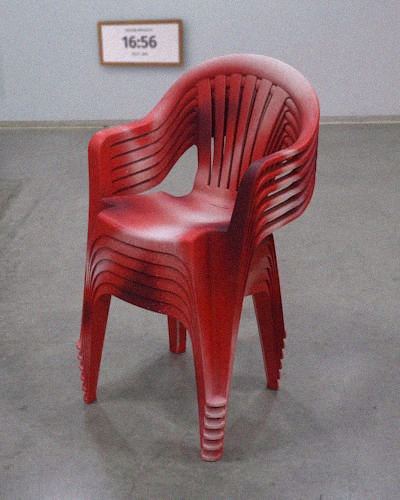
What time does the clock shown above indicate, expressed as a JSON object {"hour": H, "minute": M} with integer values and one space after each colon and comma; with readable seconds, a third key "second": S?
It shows {"hour": 16, "minute": 56}
